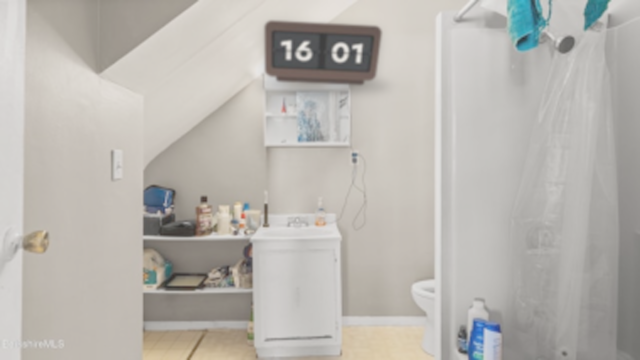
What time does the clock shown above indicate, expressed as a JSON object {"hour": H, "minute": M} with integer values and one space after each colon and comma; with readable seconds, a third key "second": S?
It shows {"hour": 16, "minute": 1}
